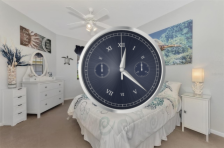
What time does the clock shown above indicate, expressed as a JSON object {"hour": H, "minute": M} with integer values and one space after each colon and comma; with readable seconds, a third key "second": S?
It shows {"hour": 12, "minute": 22}
